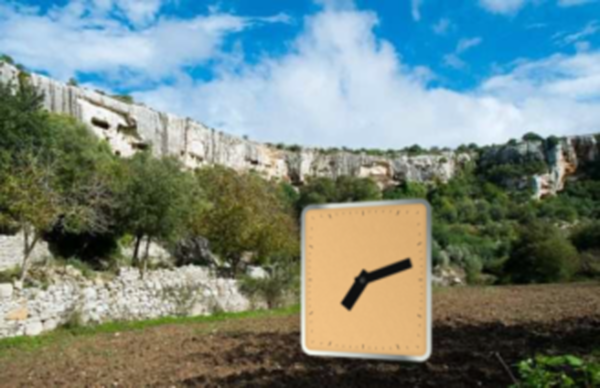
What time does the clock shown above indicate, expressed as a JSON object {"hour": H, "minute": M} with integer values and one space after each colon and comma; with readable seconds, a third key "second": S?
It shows {"hour": 7, "minute": 12}
